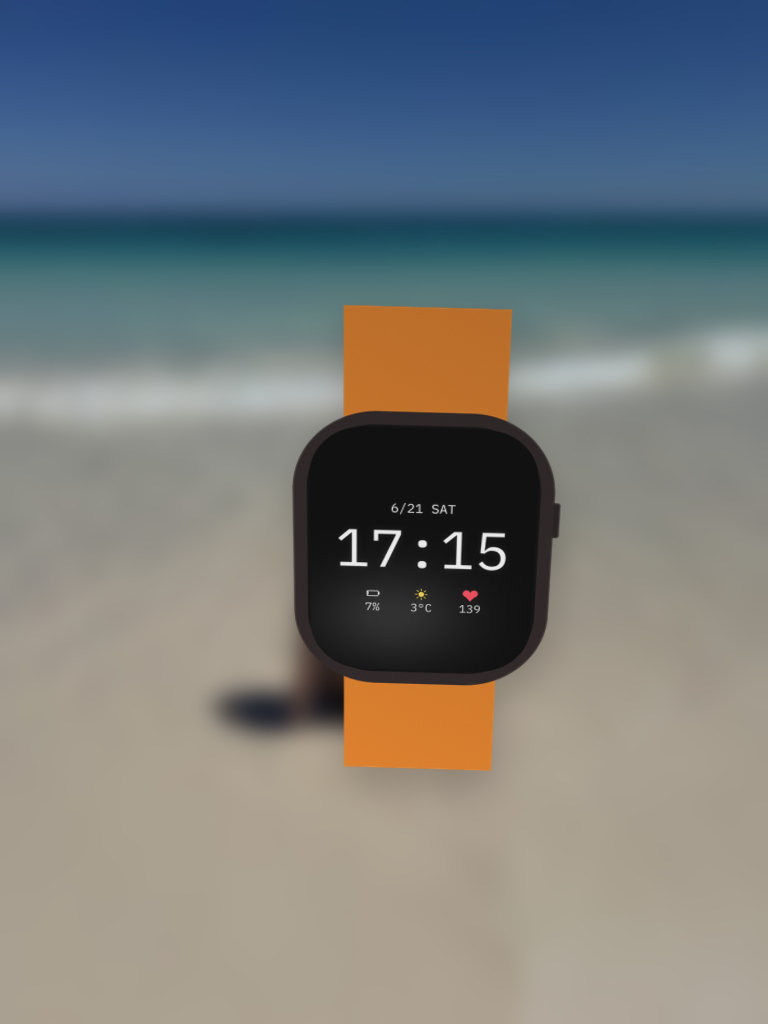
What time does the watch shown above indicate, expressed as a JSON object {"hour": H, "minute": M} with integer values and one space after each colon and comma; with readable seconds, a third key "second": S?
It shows {"hour": 17, "minute": 15}
